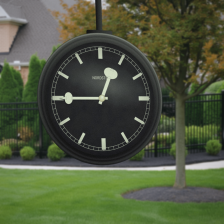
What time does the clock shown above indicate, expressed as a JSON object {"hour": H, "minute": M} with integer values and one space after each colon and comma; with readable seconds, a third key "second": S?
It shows {"hour": 12, "minute": 45}
